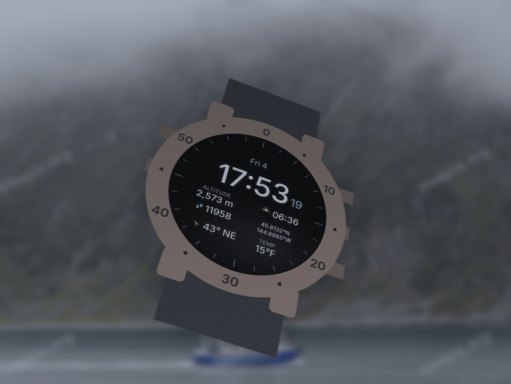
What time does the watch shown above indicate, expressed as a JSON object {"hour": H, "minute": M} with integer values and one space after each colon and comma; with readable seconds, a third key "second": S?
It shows {"hour": 17, "minute": 53, "second": 19}
